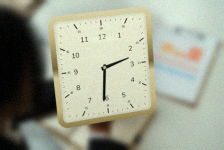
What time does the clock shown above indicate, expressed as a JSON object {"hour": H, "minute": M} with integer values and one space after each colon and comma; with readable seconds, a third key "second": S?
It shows {"hour": 2, "minute": 31}
